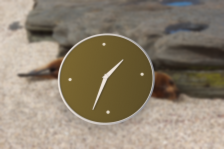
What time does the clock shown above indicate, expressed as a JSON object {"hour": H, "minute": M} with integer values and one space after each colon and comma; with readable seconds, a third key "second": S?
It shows {"hour": 1, "minute": 34}
